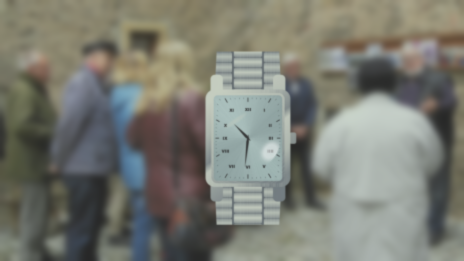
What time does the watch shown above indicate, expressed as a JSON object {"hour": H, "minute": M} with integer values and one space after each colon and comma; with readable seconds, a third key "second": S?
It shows {"hour": 10, "minute": 31}
